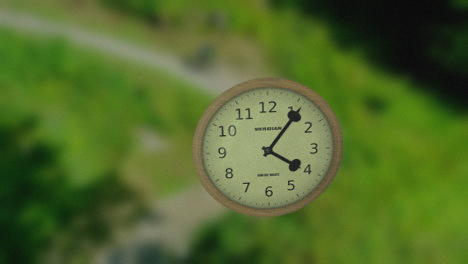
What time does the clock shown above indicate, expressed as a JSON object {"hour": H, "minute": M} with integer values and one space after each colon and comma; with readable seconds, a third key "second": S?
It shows {"hour": 4, "minute": 6}
